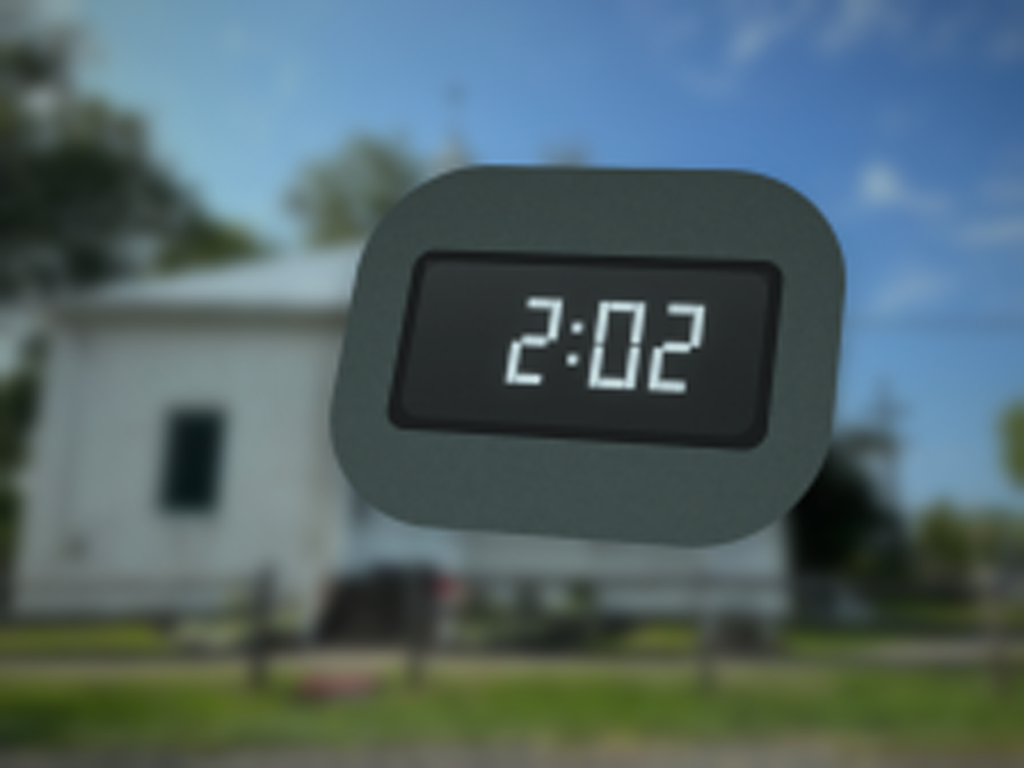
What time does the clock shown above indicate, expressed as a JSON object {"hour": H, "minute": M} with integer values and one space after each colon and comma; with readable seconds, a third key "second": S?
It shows {"hour": 2, "minute": 2}
